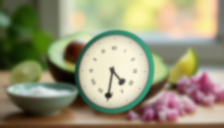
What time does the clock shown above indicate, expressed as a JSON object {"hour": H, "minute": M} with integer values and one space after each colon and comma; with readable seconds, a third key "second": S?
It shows {"hour": 4, "minute": 31}
